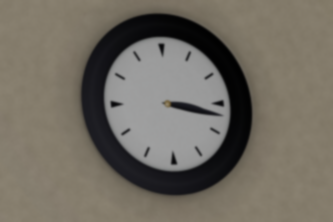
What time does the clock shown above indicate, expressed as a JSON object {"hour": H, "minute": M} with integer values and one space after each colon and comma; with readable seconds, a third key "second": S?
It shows {"hour": 3, "minute": 17}
